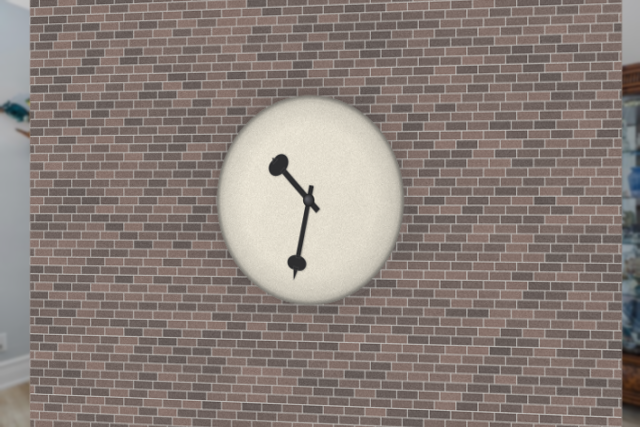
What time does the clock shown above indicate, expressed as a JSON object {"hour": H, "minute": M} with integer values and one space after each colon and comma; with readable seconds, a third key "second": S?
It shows {"hour": 10, "minute": 32}
